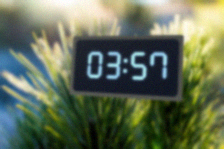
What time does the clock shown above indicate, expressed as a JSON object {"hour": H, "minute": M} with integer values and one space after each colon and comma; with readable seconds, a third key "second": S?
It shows {"hour": 3, "minute": 57}
